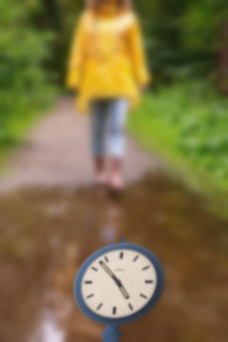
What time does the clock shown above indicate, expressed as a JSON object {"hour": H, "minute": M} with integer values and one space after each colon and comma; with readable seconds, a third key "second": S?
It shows {"hour": 4, "minute": 53}
